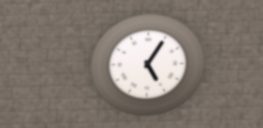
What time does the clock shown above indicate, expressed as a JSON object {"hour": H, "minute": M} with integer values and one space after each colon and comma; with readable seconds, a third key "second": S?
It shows {"hour": 5, "minute": 5}
